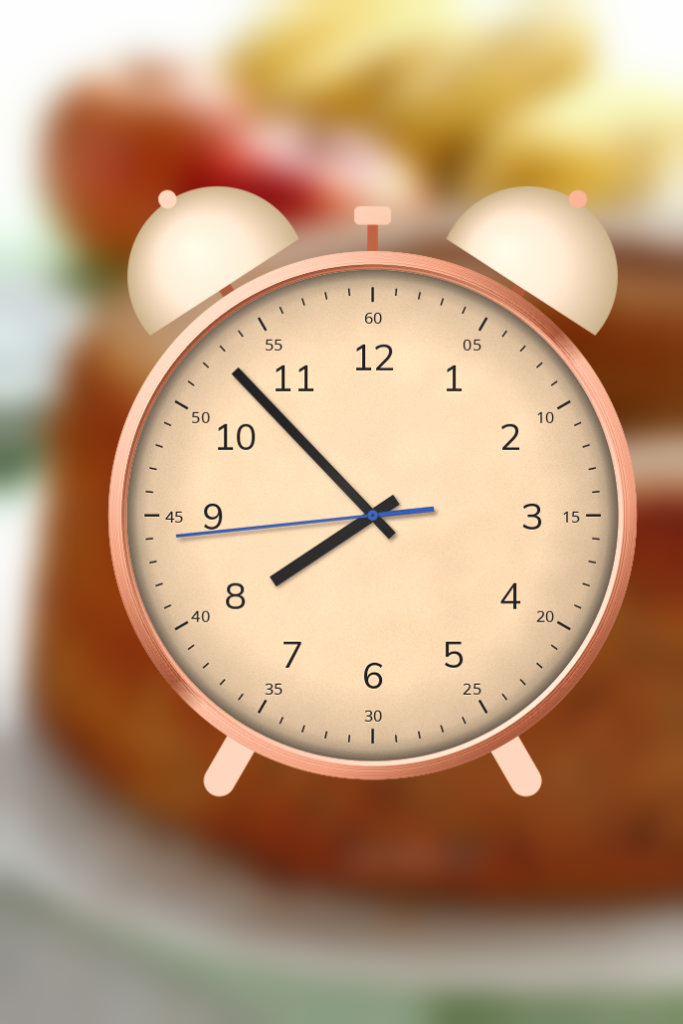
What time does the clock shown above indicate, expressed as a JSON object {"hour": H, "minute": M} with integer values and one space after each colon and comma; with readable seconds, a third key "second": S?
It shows {"hour": 7, "minute": 52, "second": 44}
